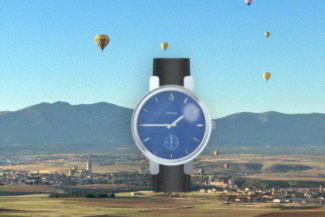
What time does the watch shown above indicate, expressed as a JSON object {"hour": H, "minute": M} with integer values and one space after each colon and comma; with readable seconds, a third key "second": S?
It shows {"hour": 1, "minute": 45}
